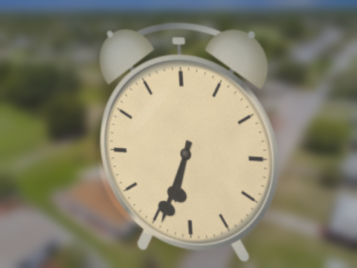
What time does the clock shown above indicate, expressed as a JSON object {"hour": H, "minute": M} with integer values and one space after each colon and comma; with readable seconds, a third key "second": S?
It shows {"hour": 6, "minute": 34}
